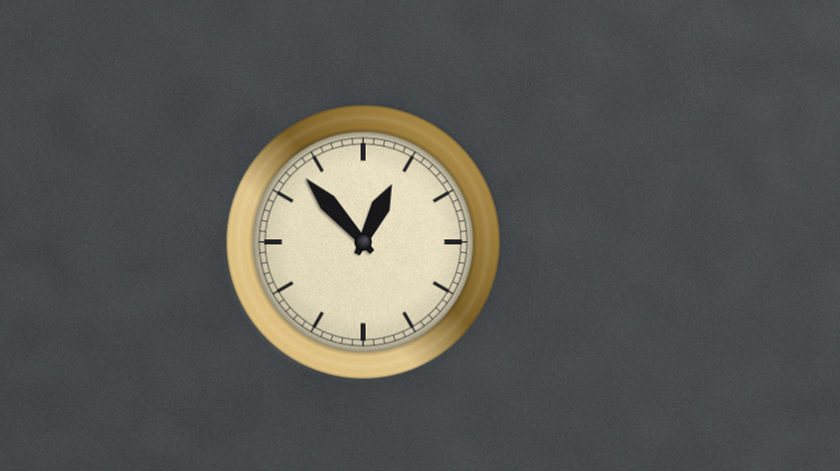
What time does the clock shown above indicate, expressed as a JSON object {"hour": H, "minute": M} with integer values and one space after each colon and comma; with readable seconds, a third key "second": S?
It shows {"hour": 12, "minute": 53}
